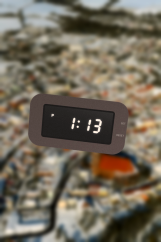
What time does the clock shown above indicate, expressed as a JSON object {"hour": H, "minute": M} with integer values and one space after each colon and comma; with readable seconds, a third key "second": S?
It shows {"hour": 1, "minute": 13}
